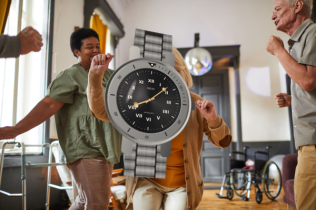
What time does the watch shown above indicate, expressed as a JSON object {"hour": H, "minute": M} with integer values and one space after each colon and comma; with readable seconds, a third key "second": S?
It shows {"hour": 8, "minute": 8}
